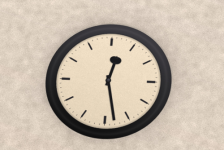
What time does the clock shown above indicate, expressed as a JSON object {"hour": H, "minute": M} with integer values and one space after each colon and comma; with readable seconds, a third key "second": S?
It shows {"hour": 12, "minute": 28}
